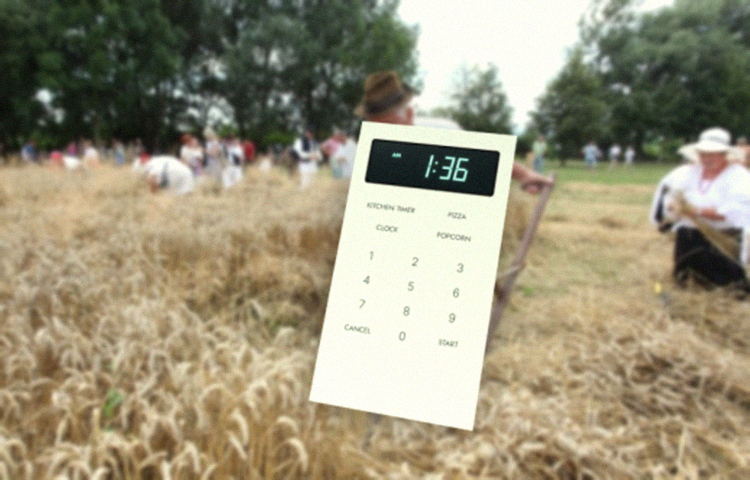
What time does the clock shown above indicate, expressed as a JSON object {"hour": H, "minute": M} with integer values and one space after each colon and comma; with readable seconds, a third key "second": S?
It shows {"hour": 1, "minute": 36}
